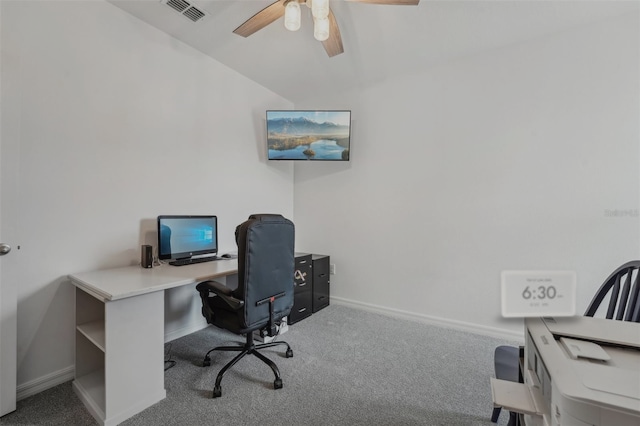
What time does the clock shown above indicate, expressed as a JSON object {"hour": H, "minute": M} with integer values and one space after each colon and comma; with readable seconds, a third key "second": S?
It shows {"hour": 6, "minute": 30}
